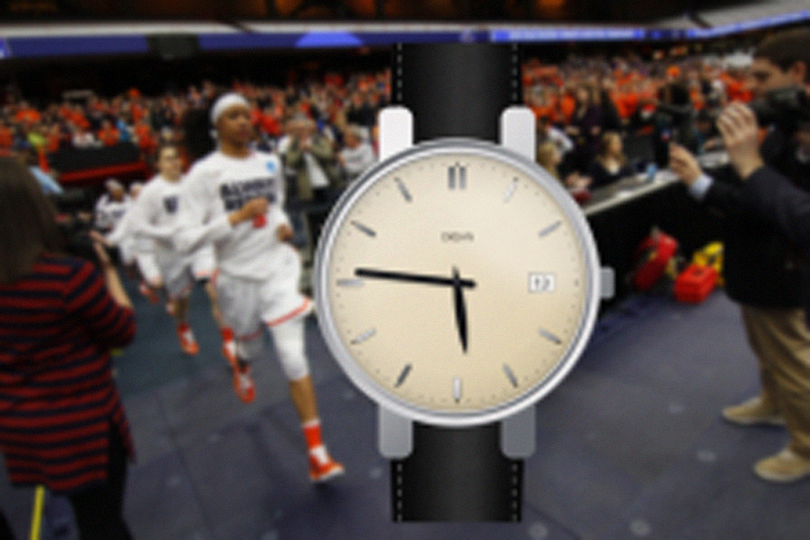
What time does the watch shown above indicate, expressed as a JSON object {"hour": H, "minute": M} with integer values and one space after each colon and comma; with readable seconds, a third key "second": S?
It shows {"hour": 5, "minute": 46}
